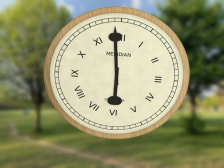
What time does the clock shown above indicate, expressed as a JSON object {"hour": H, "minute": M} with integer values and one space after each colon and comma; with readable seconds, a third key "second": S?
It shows {"hour": 5, "minute": 59}
